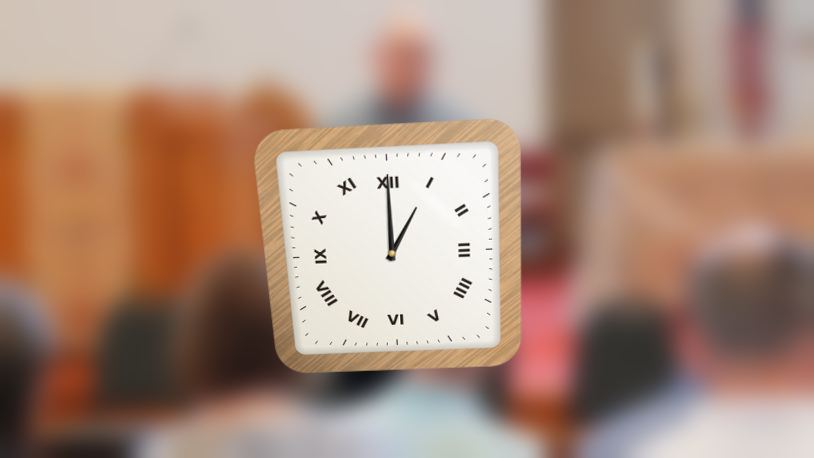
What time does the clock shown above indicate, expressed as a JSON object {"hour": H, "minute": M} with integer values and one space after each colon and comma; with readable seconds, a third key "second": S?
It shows {"hour": 1, "minute": 0}
